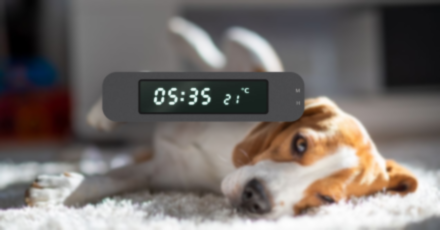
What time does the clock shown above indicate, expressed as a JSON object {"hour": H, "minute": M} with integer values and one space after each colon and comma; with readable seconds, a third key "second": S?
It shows {"hour": 5, "minute": 35}
